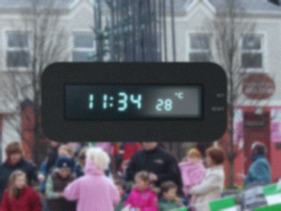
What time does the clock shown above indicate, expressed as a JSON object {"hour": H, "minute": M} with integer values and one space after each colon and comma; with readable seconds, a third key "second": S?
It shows {"hour": 11, "minute": 34}
